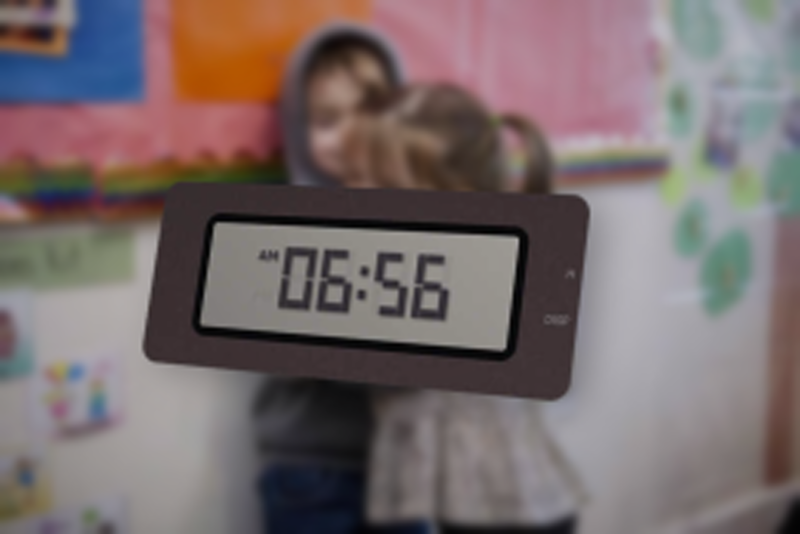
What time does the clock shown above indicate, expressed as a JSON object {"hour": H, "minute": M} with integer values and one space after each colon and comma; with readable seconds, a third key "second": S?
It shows {"hour": 6, "minute": 56}
